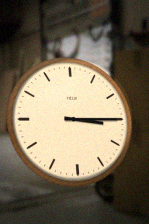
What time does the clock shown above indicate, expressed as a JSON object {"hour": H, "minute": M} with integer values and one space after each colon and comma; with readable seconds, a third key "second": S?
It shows {"hour": 3, "minute": 15}
